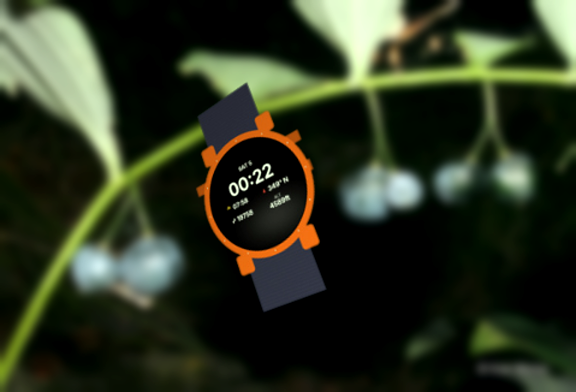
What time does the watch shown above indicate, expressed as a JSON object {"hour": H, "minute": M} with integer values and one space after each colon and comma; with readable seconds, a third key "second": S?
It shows {"hour": 0, "minute": 22}
